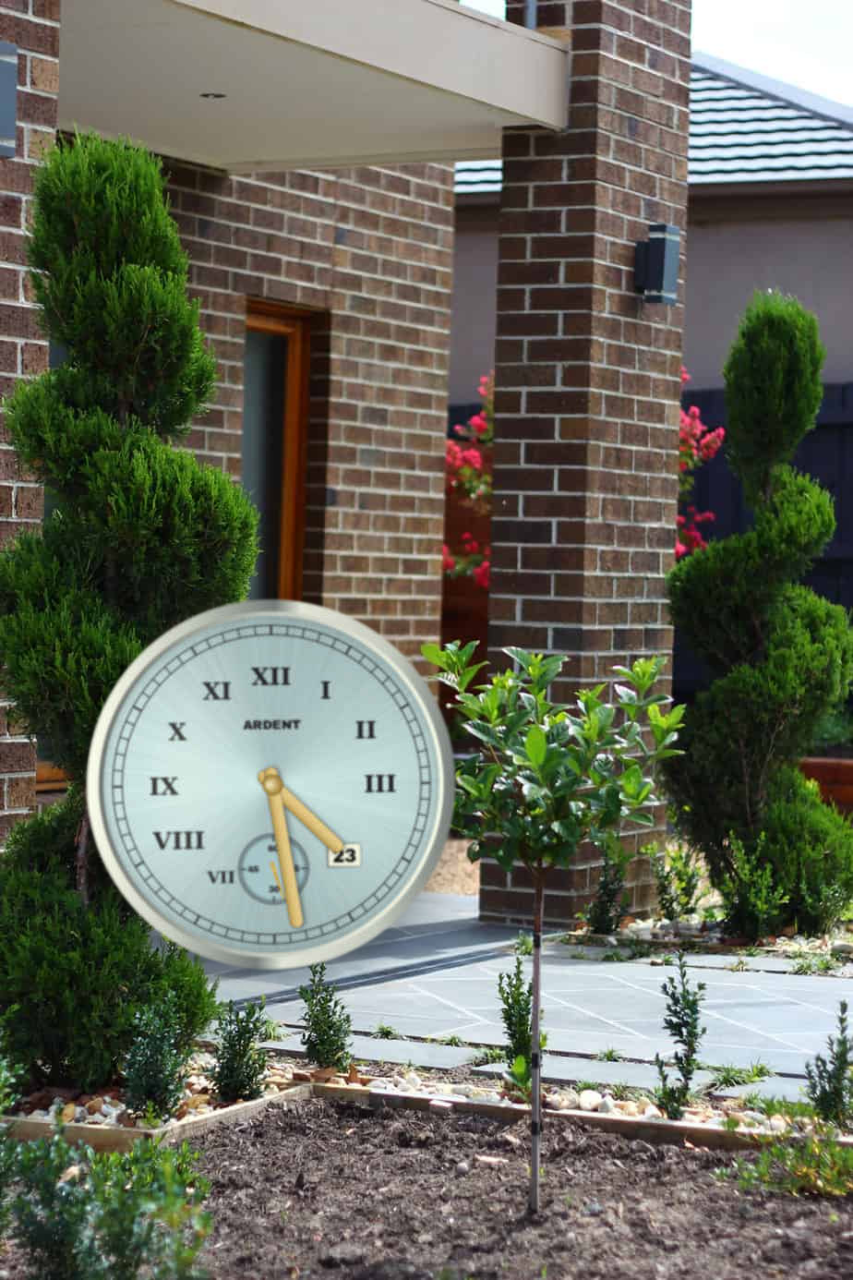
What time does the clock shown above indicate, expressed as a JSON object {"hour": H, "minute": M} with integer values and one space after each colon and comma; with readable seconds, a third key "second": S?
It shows {"hour": 4, "minute": 28, "second": 27}
